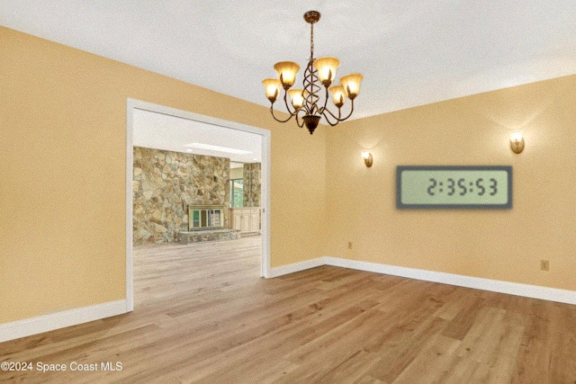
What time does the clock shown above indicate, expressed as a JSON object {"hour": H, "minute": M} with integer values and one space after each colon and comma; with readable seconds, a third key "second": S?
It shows {"hour": 2, "minute": 35, "second": 53}
